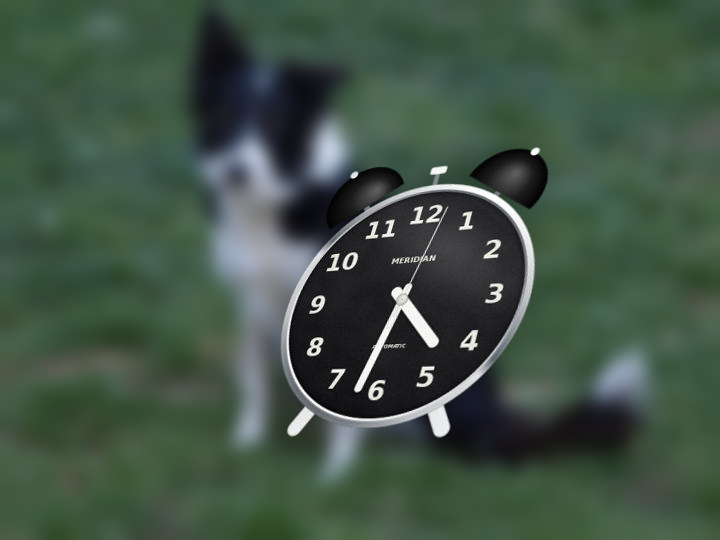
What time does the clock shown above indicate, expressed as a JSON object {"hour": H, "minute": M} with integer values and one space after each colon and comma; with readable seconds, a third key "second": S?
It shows {"hour": 4, "minute": 32, "second": 2}
